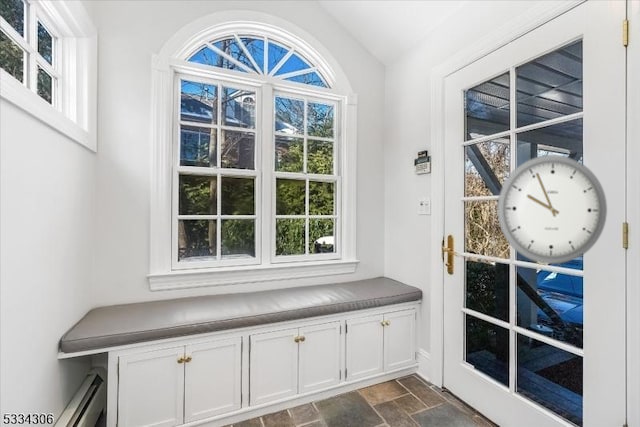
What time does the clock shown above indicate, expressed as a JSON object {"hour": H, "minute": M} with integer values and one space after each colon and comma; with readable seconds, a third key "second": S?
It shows {"hour": 9, "minute": 56}
